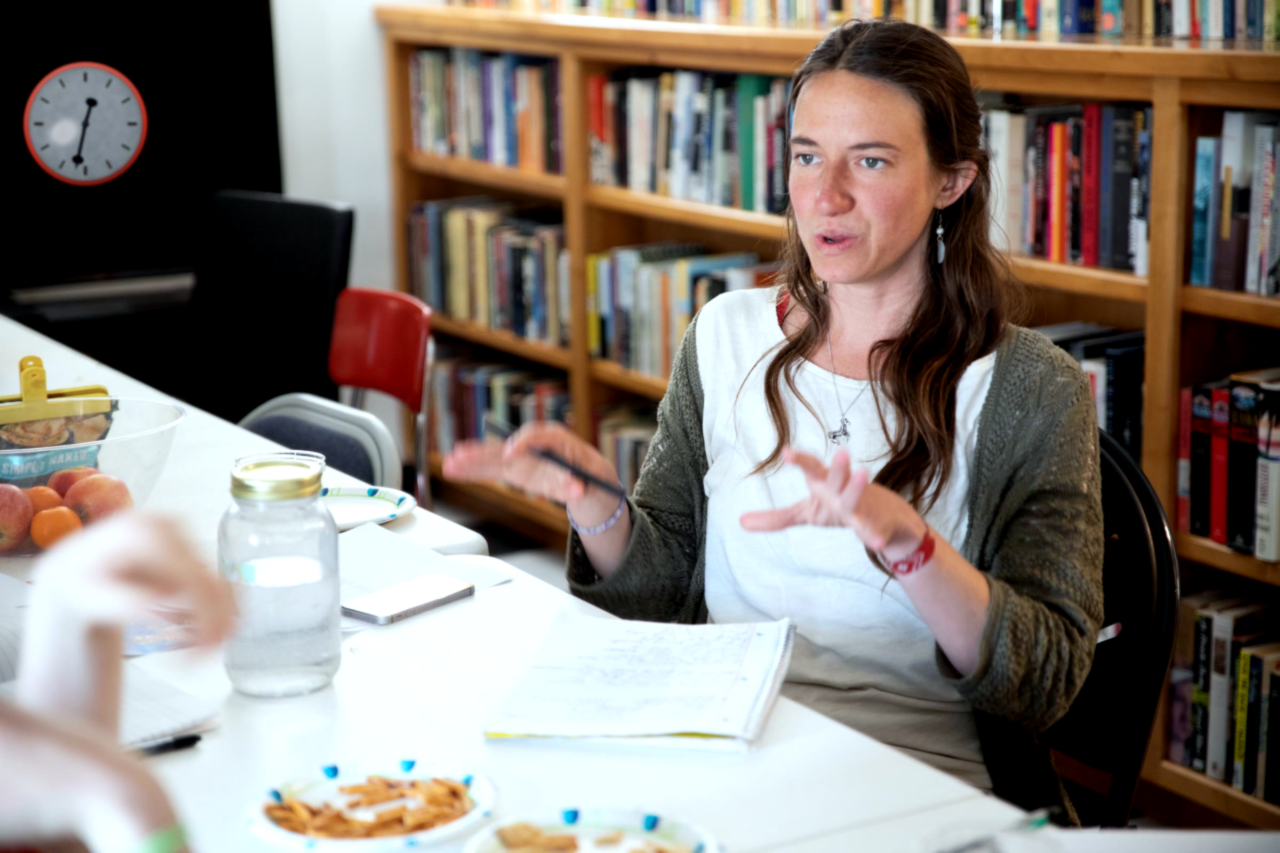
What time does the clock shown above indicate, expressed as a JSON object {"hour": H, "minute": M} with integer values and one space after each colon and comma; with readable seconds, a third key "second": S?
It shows {"hour": 12, "minute": 32}
